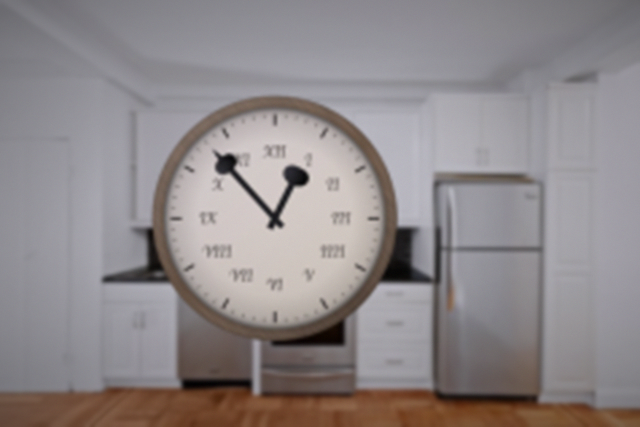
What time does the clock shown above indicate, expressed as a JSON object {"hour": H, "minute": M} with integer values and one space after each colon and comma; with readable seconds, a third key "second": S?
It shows {"hour": 12, "minute": 53}
